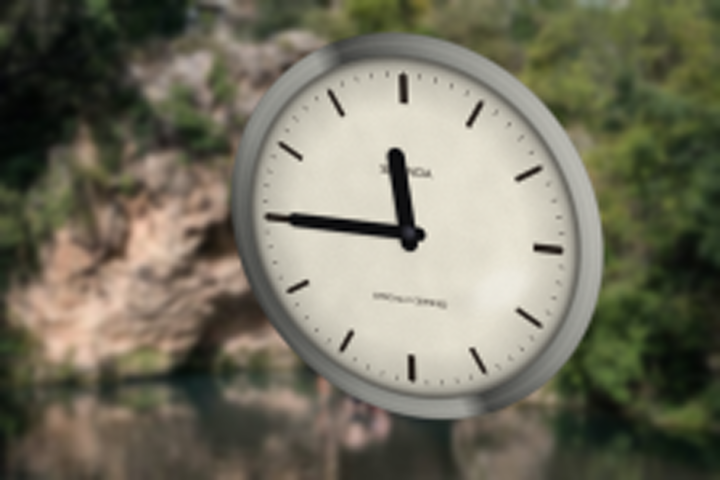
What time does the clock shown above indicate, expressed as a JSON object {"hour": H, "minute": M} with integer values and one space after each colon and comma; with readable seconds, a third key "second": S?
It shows {"hour": 11, "minute": 45}
